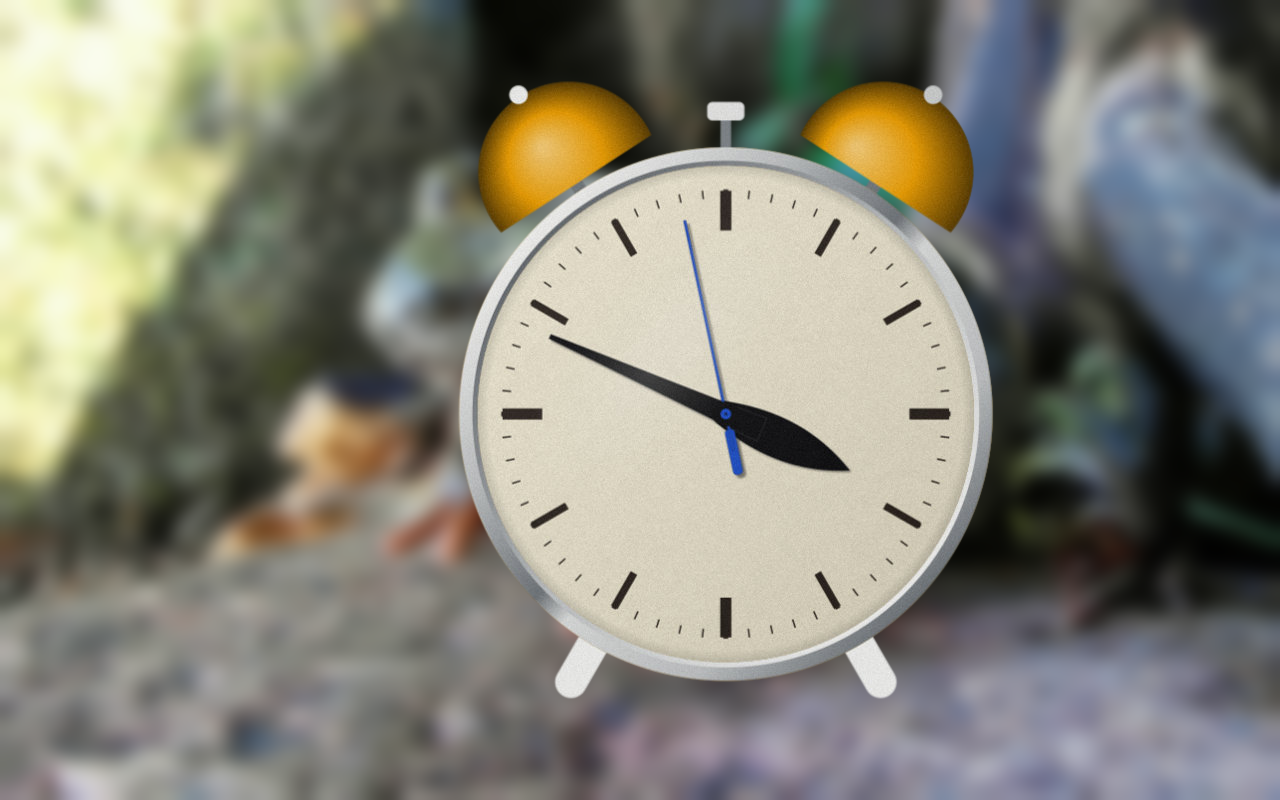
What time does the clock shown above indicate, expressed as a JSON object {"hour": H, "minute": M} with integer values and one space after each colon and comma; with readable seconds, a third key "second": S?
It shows {"hour": 3, "minute": 48, "second": 58}
